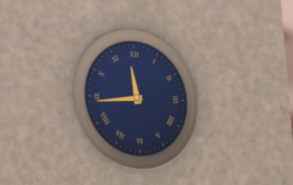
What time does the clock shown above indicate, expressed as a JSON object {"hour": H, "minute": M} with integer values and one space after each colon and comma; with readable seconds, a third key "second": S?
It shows {"hour": 11, "minute": 44}
